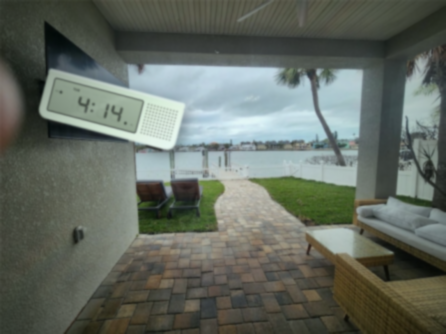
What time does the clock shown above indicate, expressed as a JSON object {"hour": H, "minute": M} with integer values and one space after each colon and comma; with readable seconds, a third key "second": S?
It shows {"hour": 4, "minute": 14}
